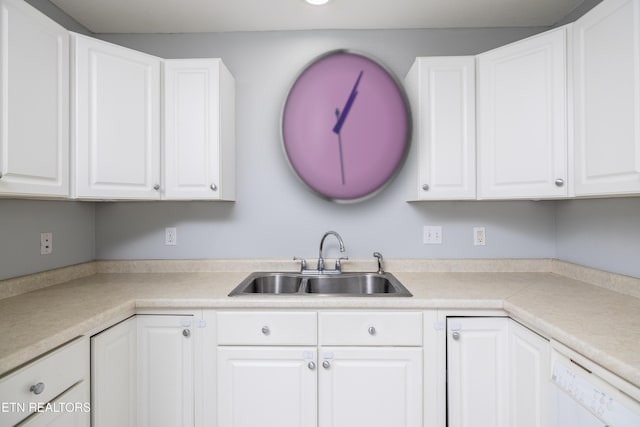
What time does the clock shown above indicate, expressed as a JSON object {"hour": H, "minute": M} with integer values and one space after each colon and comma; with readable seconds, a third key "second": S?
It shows {"hour": 1, "minute": 4, "second": 29}
